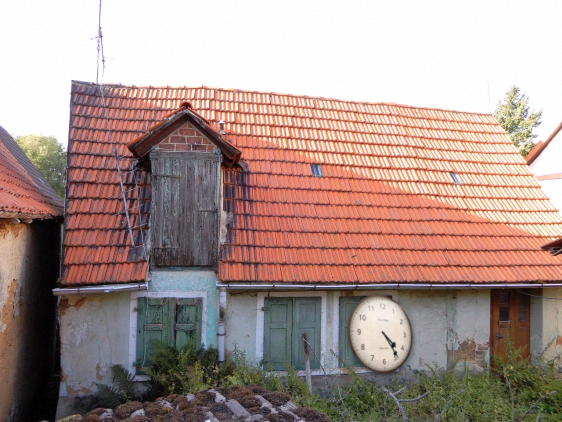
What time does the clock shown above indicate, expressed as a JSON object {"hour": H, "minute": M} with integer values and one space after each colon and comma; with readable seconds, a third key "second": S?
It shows {"hour": 4, "minute": 24}
